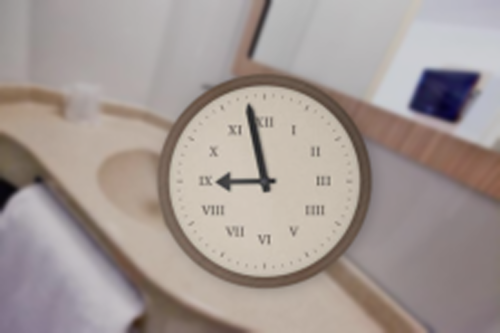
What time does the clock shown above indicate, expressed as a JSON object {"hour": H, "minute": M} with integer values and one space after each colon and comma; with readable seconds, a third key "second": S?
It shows {"hour": 8, "minute": 58}
